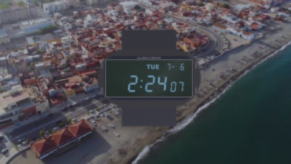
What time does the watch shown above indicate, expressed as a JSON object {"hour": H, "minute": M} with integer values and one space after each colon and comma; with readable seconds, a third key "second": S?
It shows {"hour": 2, "minute": 24, "second": 7}
